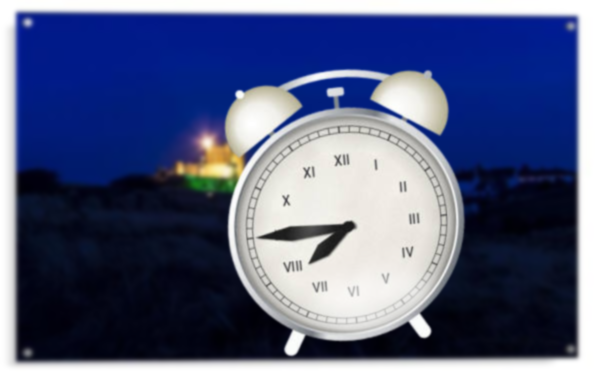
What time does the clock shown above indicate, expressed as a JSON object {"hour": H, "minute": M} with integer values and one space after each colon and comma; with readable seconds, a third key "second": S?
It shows {"hour": 7, "minute": 45}
